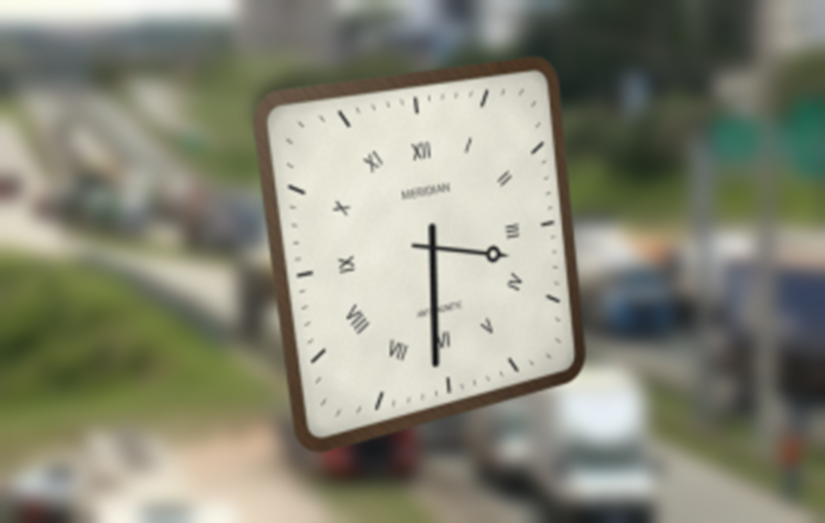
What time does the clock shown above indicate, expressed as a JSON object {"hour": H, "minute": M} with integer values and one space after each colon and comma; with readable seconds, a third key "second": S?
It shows {"hour": 3, "minute": 31}
